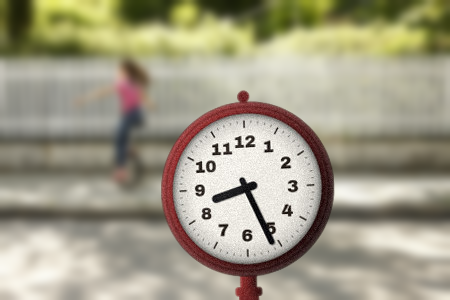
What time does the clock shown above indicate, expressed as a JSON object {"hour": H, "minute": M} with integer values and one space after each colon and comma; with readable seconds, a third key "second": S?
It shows {"hour": 8, "minute": 26}
